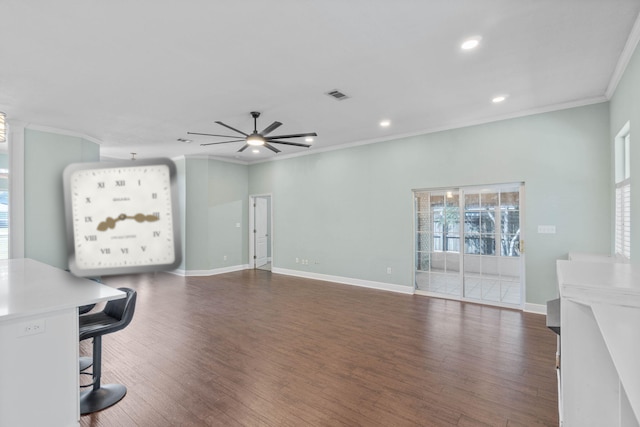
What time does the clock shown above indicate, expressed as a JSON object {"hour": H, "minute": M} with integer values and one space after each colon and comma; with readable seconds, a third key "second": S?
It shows {"hour": 8, "minute": 16}
